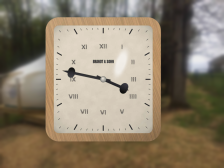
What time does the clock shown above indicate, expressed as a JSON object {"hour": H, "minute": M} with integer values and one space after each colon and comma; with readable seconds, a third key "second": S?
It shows {"hour": 3, "minute": 47}
